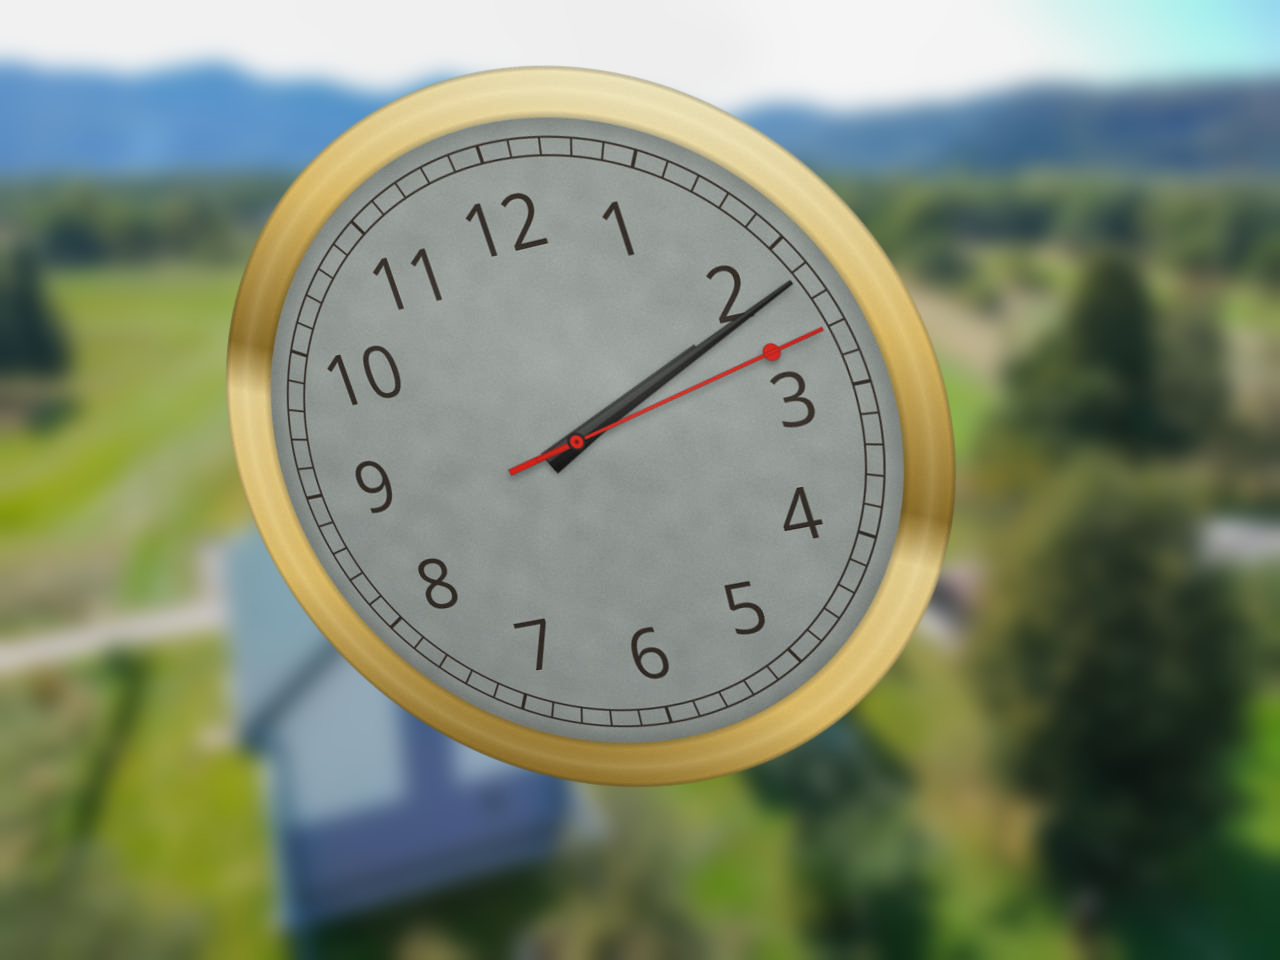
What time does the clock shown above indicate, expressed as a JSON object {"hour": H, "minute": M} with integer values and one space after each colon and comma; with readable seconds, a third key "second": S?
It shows {"hour": 2, "minute": 11, "second": 13}
